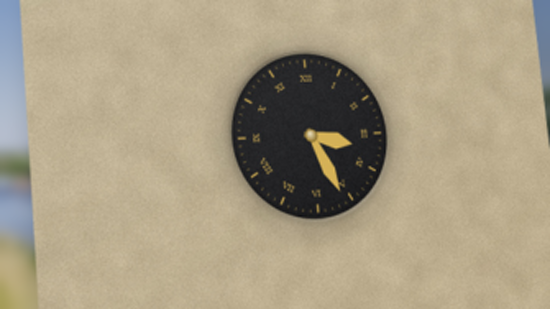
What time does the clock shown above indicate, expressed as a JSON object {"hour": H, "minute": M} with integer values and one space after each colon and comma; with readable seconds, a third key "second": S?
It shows {"hour": 3, "minute": 26}
